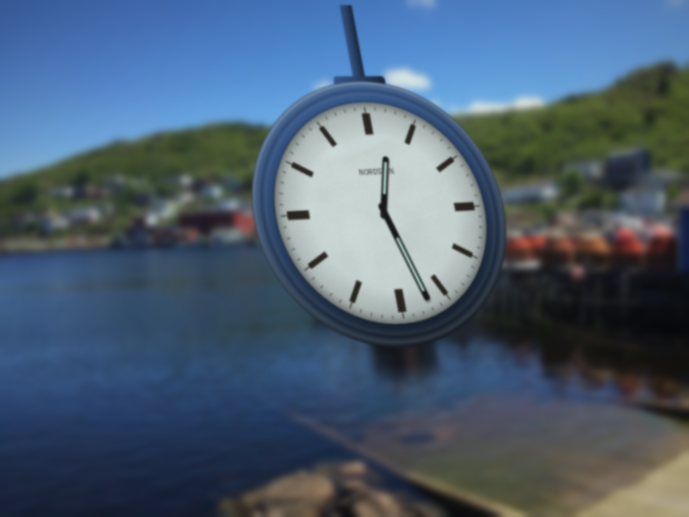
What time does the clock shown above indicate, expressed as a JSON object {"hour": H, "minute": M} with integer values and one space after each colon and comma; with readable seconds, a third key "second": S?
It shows {"hour": 12, "minute": 27}
